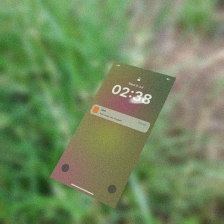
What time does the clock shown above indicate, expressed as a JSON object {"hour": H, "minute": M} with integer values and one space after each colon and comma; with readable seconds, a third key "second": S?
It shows {"hour": 2, "minute": 38}
